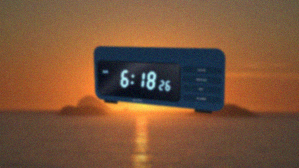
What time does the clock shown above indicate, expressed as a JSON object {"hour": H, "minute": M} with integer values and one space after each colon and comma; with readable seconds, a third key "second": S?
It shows {"hour": 6, "minute": 18}
